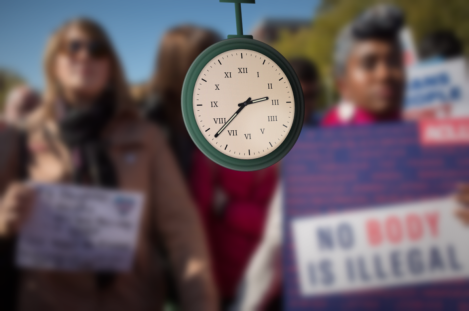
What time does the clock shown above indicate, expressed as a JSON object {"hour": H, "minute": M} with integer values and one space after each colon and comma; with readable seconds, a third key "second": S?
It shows {"hour": 2, "minute": 38}
